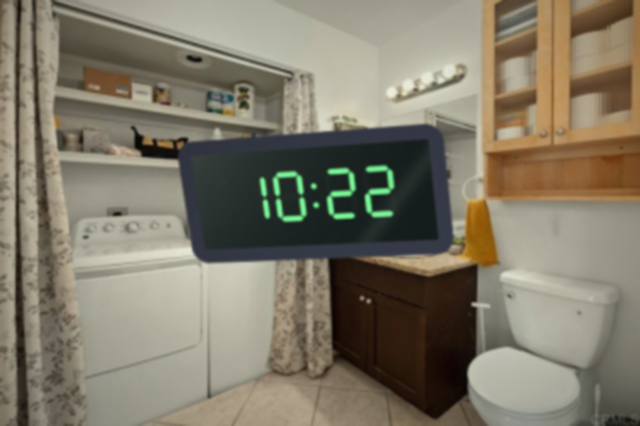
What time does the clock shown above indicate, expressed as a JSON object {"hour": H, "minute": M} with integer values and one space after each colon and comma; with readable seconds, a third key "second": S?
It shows {"hour": 10, "minute": 22}
